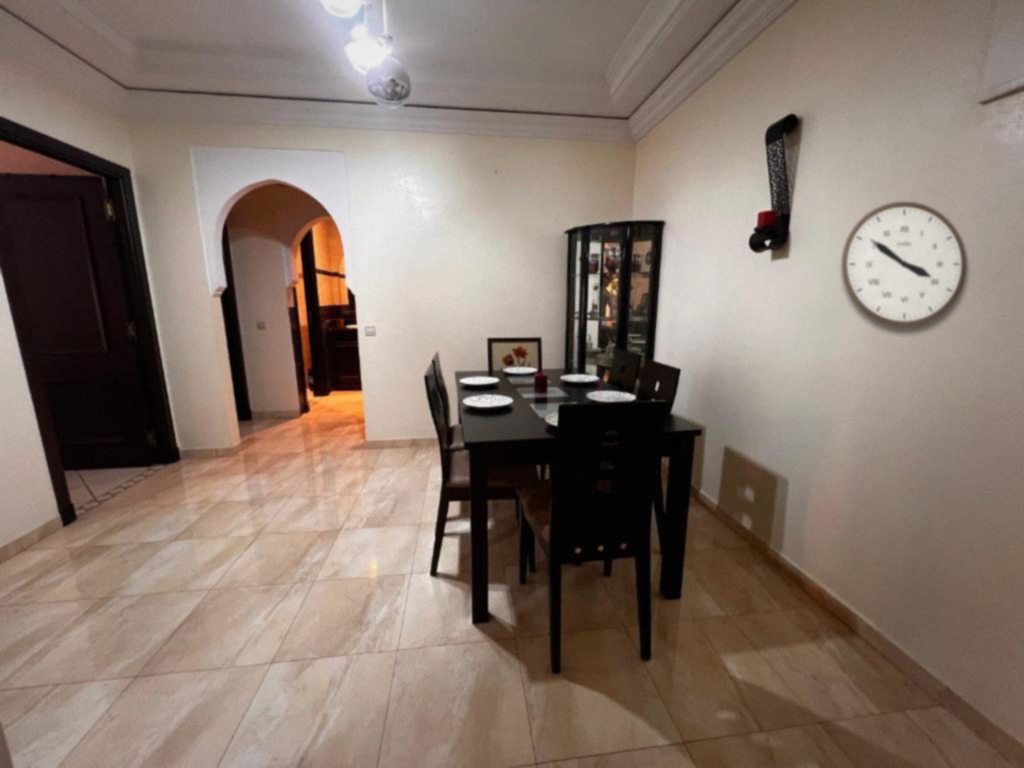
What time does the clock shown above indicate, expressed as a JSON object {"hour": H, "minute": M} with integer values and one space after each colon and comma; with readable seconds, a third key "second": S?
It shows {"hour": 3, "minute": 51}
